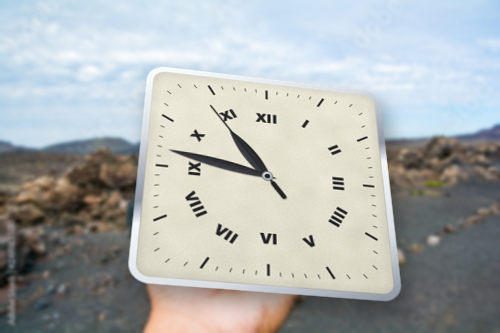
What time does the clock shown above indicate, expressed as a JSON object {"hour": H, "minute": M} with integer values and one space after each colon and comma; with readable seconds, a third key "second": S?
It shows {"hour": 10, "minute": 46, "second": 54}
